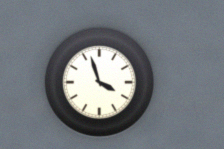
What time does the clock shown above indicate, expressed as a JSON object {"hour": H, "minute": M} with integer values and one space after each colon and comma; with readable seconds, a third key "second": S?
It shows {"hour": 3, "minute": 57}
